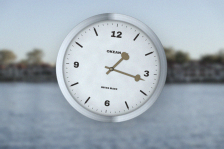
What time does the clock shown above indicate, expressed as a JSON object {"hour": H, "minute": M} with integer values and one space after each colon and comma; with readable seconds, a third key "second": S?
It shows {"hour": 1, "minute": 17}
